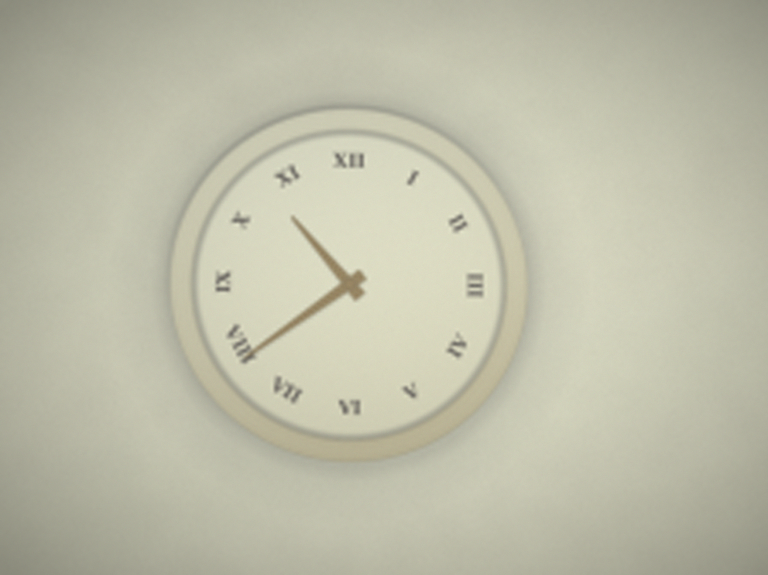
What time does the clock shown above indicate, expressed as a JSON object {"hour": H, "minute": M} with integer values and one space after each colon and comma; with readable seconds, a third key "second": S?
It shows {"hour": 10, "minute": 39}
